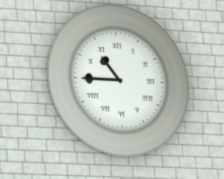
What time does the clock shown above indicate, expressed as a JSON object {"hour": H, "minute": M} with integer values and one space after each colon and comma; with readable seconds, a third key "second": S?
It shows {"hour": 10, "minute": 45}
